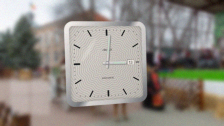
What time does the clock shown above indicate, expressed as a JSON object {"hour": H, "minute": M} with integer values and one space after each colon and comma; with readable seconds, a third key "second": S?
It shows {"hour": 3, "minute": 1}
